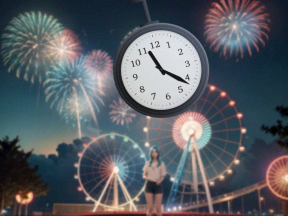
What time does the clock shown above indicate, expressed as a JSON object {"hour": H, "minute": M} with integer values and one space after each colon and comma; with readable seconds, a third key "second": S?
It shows {"hour": 11, "minute": 22}
